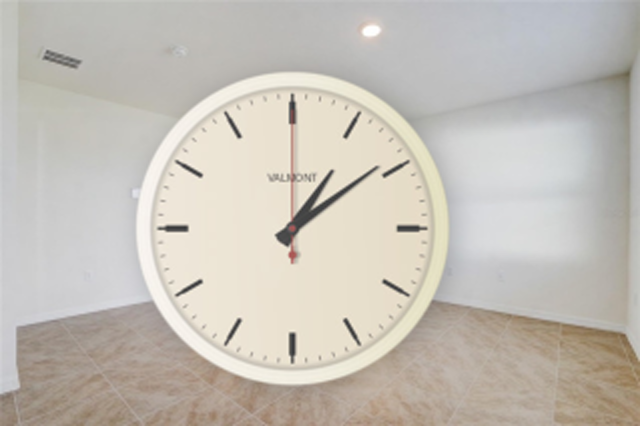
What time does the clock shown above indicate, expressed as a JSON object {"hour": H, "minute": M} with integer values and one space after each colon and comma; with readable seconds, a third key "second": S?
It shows {"hour": 1, "minute": 9, "second": 0}
